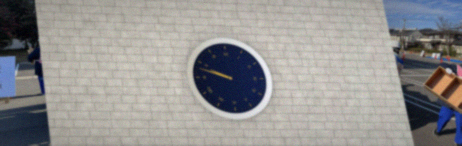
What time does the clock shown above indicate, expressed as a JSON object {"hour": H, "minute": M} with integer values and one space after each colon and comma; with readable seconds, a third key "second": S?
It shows {"hour": 9, "minute": 48}
